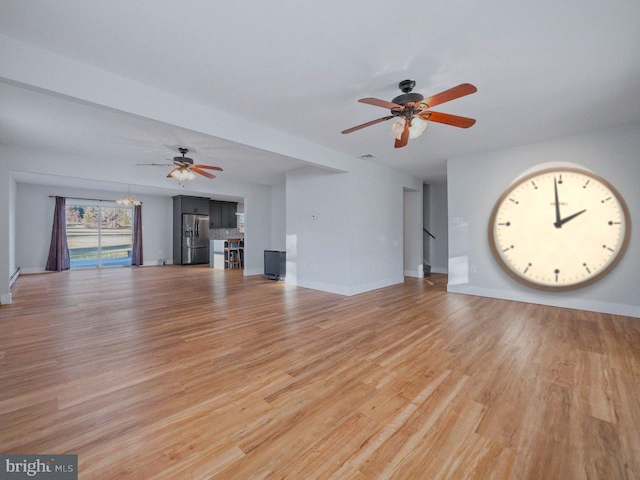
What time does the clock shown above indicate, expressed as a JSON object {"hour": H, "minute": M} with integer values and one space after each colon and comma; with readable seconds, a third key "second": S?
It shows {"hour": 1, "minute": 59}
